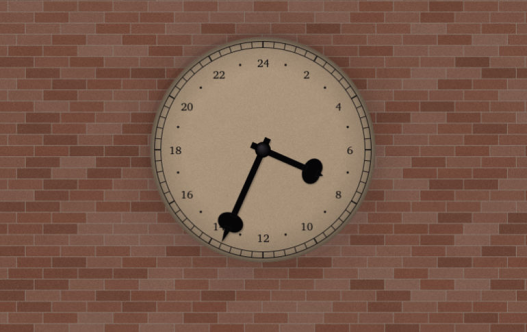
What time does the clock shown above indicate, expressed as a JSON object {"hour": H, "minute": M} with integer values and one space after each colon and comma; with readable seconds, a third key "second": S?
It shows {"hour": 7, "minute": 34}
